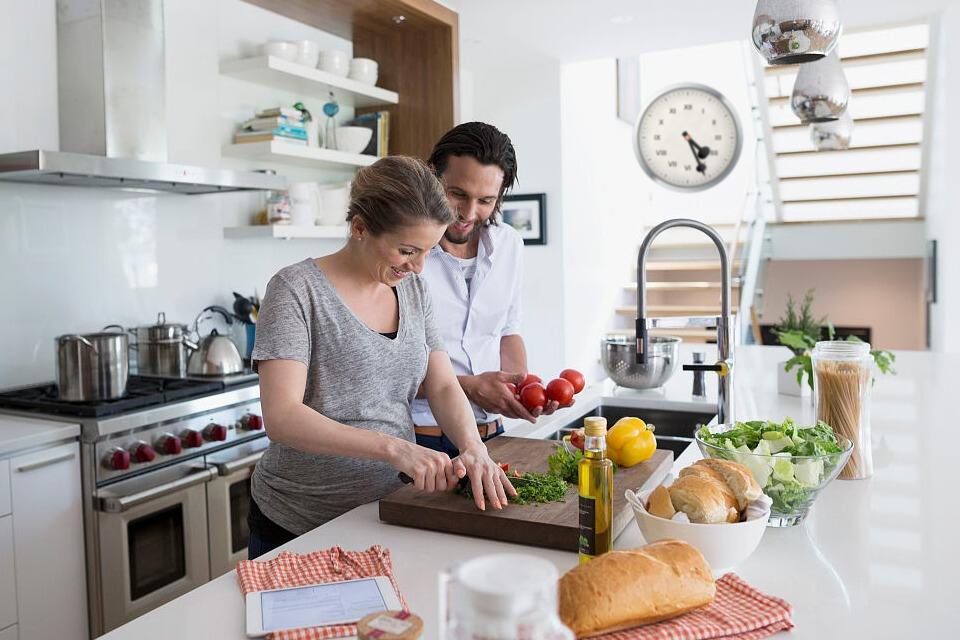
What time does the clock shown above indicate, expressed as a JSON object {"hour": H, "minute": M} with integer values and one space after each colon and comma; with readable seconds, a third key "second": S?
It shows {"hour": 4, "minute": 26}
